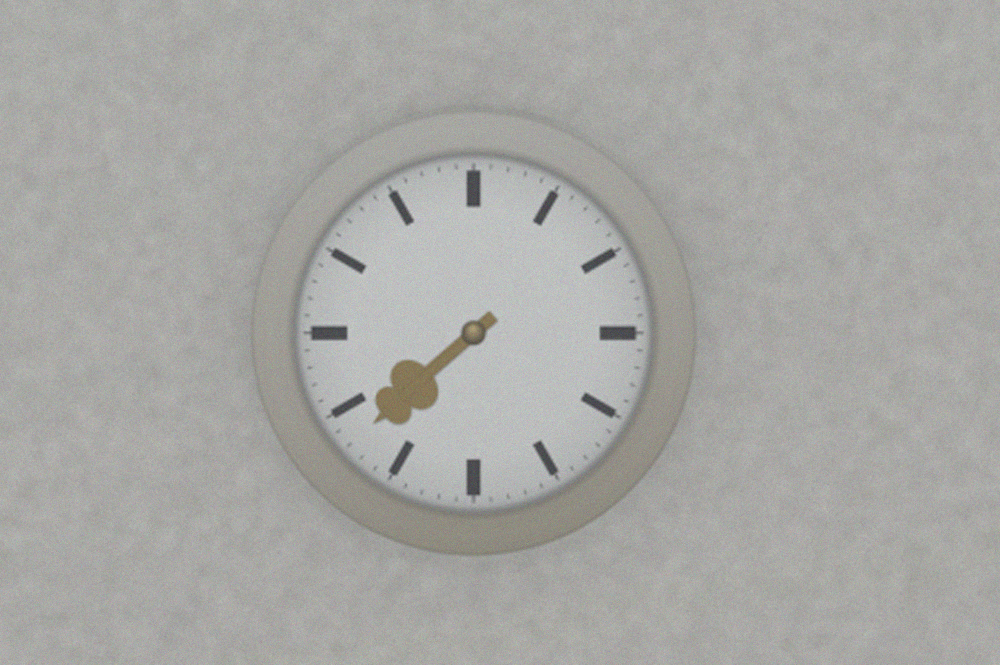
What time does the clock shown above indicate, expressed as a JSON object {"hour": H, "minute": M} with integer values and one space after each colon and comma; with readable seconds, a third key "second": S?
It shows {"hour": 7, "minute": 38}
